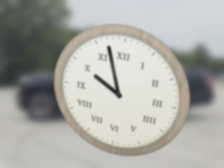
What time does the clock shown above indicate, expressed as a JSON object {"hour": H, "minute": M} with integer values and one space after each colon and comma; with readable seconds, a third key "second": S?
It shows {"hour": 9, "minute": 57}
